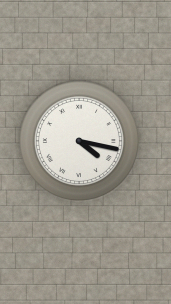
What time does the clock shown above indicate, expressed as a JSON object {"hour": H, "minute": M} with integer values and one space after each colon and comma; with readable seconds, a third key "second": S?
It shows {"hour": 4, "minute": 17}
